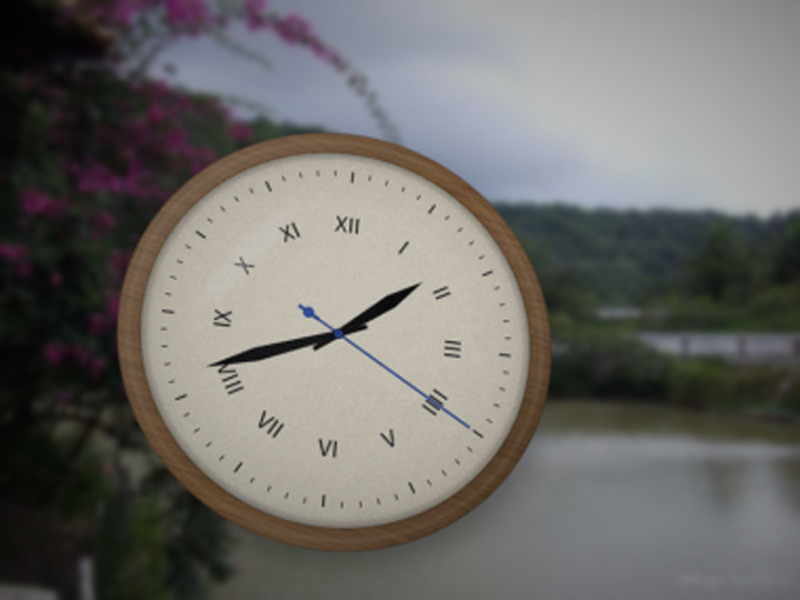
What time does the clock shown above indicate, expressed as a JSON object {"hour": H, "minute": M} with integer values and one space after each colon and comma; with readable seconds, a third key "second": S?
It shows {"hour": 1, "minute": 41, "second": 20}
